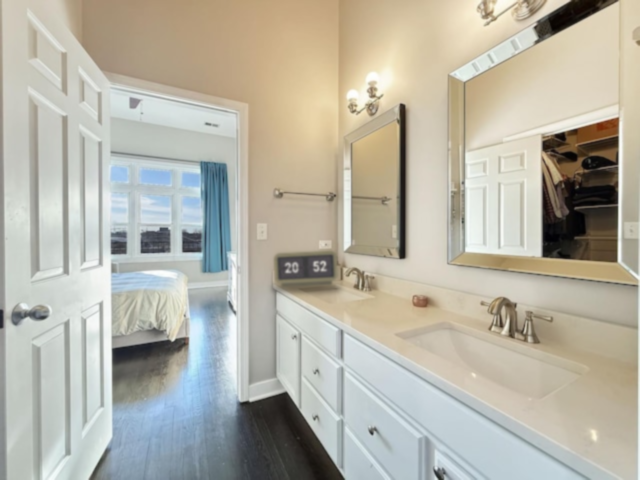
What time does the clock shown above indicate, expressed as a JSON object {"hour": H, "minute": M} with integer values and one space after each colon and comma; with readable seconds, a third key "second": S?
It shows {"hour": 20, "minute": 52}
